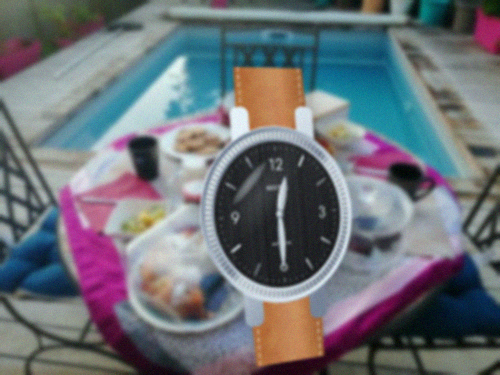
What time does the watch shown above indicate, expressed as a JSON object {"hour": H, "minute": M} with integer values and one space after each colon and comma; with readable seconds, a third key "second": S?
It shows {"hour": 12, "minute": 30}
